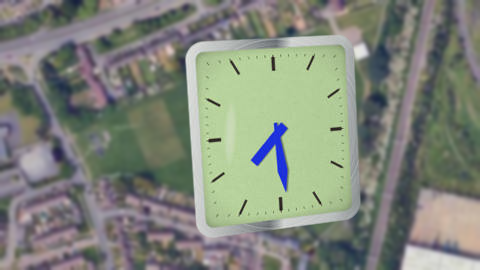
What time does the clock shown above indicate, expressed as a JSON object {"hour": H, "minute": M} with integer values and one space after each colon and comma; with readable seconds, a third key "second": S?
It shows {"hour": 7, "minute": 29}
